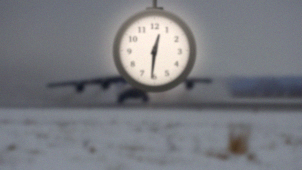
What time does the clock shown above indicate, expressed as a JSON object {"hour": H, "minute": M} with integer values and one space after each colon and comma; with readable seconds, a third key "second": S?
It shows {"hour": 12, "minute": 31}
